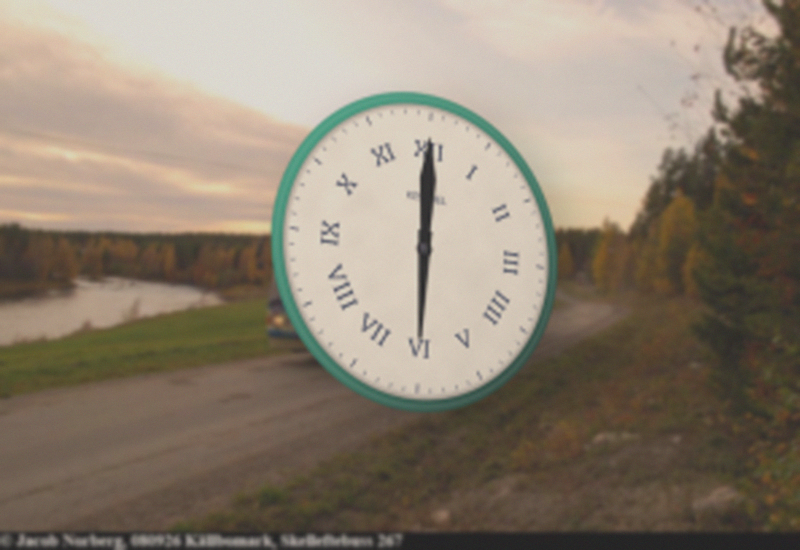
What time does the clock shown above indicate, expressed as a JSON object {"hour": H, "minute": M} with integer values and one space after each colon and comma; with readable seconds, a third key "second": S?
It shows {"hour": 6, "minute": 0}
